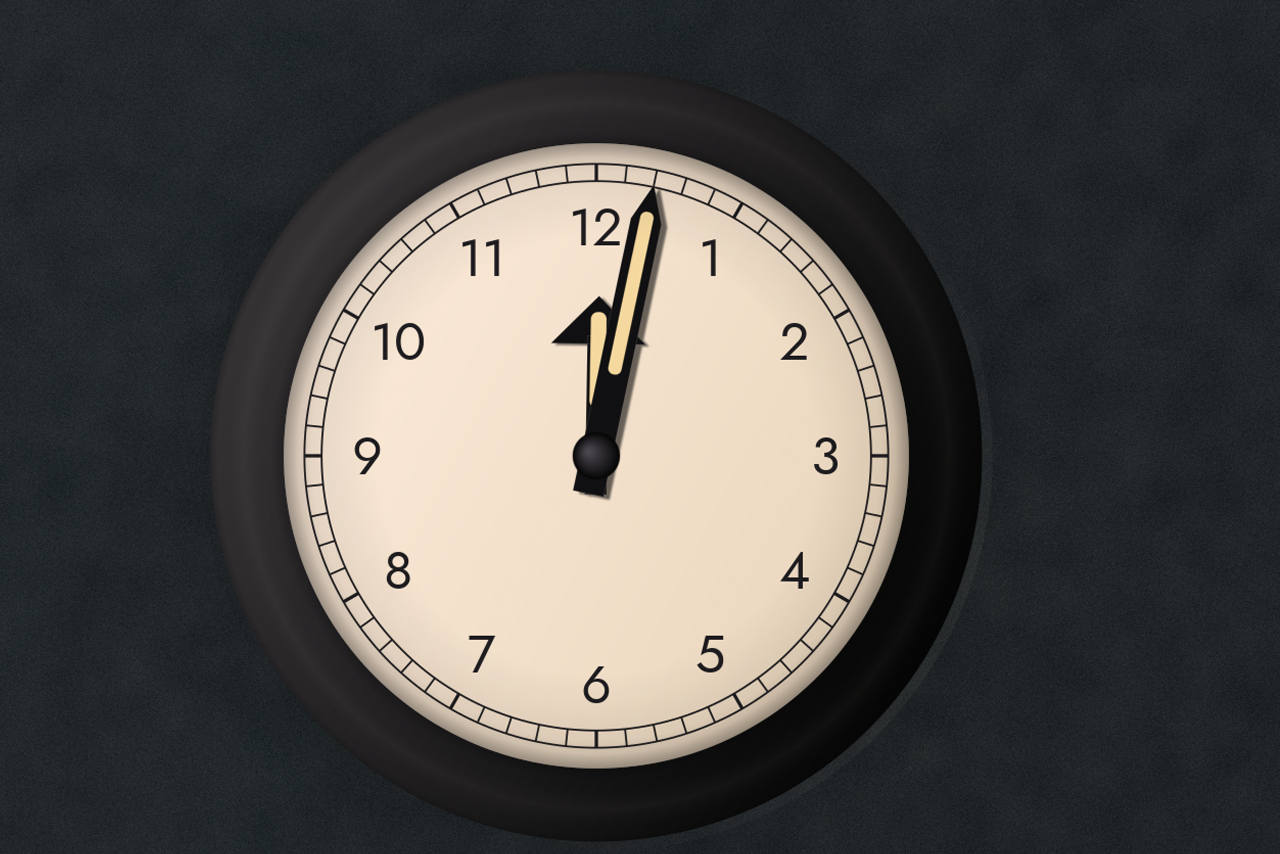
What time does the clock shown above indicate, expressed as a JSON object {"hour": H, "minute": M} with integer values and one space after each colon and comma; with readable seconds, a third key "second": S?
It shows {"hour": 12, "minute": 2}
